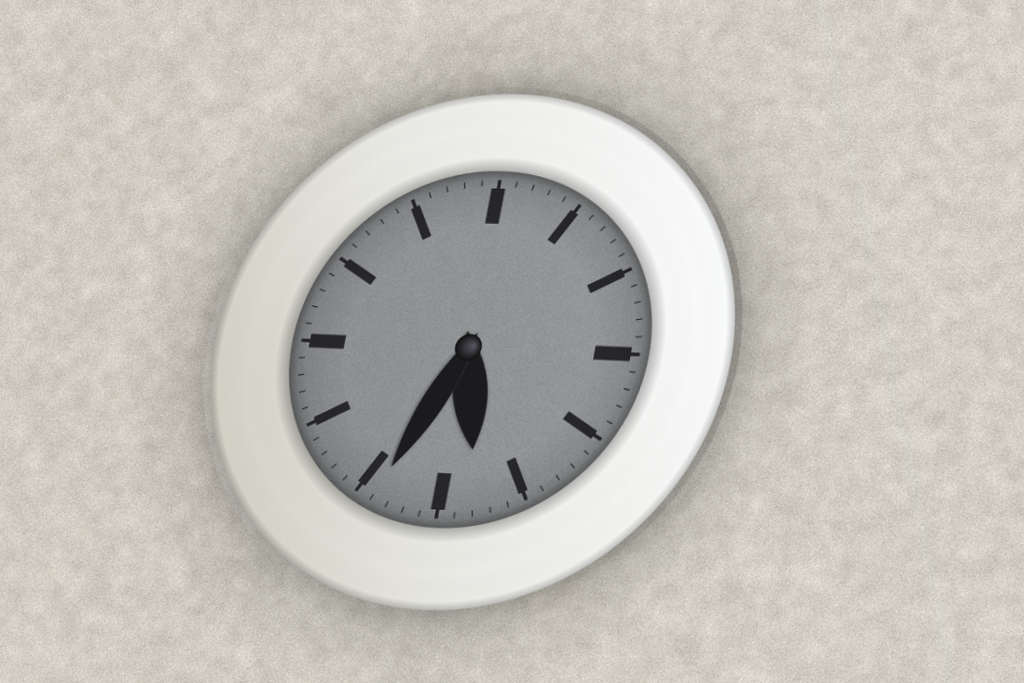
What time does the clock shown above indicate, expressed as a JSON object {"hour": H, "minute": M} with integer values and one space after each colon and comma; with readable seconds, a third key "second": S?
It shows {"hour": 5, "minute": 34}
